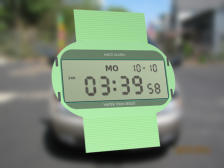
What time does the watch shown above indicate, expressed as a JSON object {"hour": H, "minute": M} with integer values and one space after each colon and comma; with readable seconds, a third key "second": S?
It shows {"hour": 3, "minute": 39, "second": 58}
